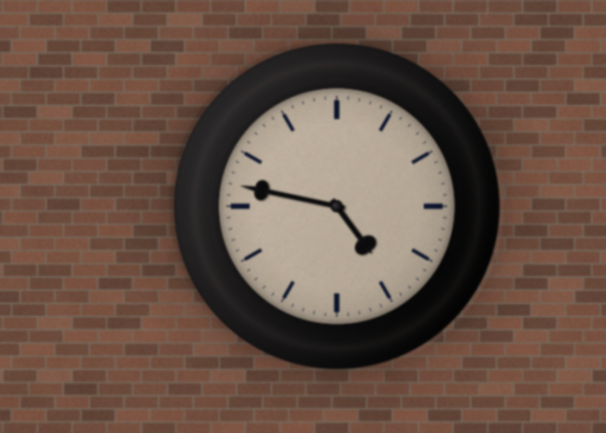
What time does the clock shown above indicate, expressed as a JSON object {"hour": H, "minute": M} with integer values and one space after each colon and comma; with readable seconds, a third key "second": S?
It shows {"hour": 4, "minute": 47}
